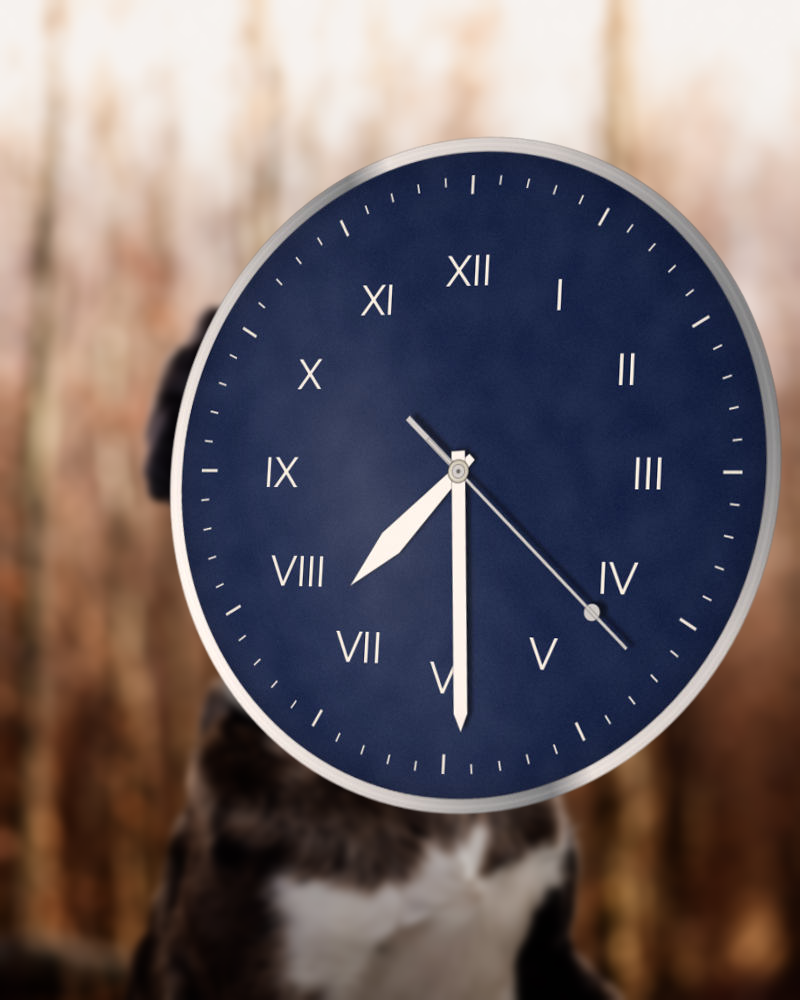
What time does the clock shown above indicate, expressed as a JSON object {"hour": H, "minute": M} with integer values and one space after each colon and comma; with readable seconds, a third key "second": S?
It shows {"hour": 7, "minute": 29, "second": 22}
